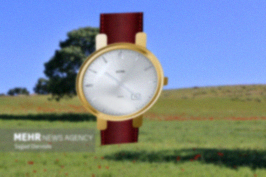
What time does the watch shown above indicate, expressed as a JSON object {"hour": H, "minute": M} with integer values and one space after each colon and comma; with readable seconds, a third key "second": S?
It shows {"hour": 10, "minute": 22}
